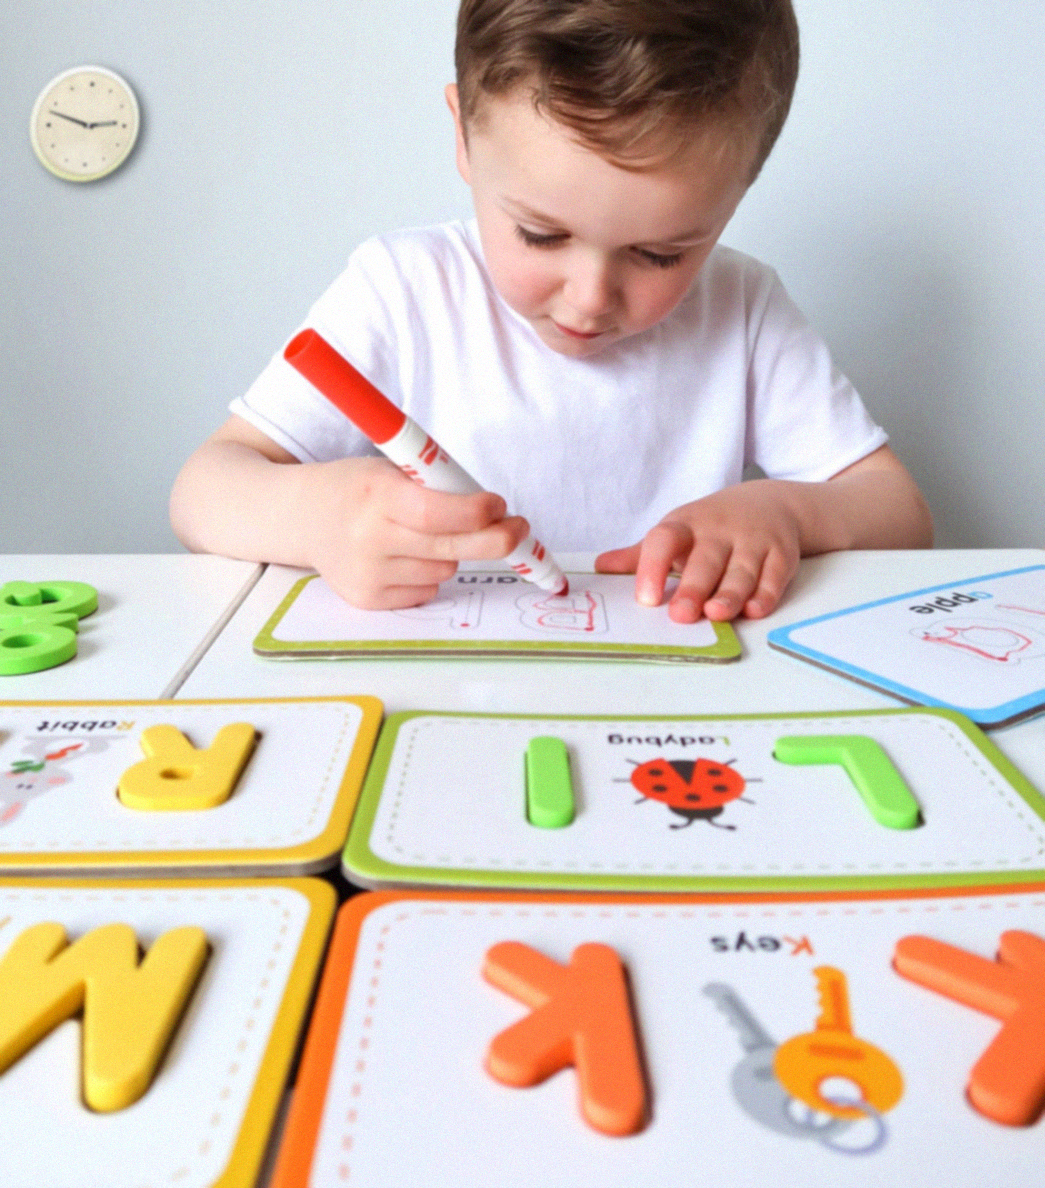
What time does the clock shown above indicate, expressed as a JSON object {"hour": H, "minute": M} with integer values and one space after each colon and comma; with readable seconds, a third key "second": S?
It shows {"hour": 2, "minute": 48}
